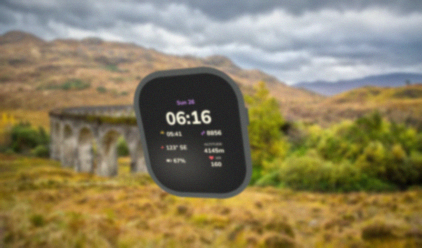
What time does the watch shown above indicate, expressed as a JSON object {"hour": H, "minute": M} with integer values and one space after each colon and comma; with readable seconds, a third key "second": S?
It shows {"hour": 6, "minute": 16}
